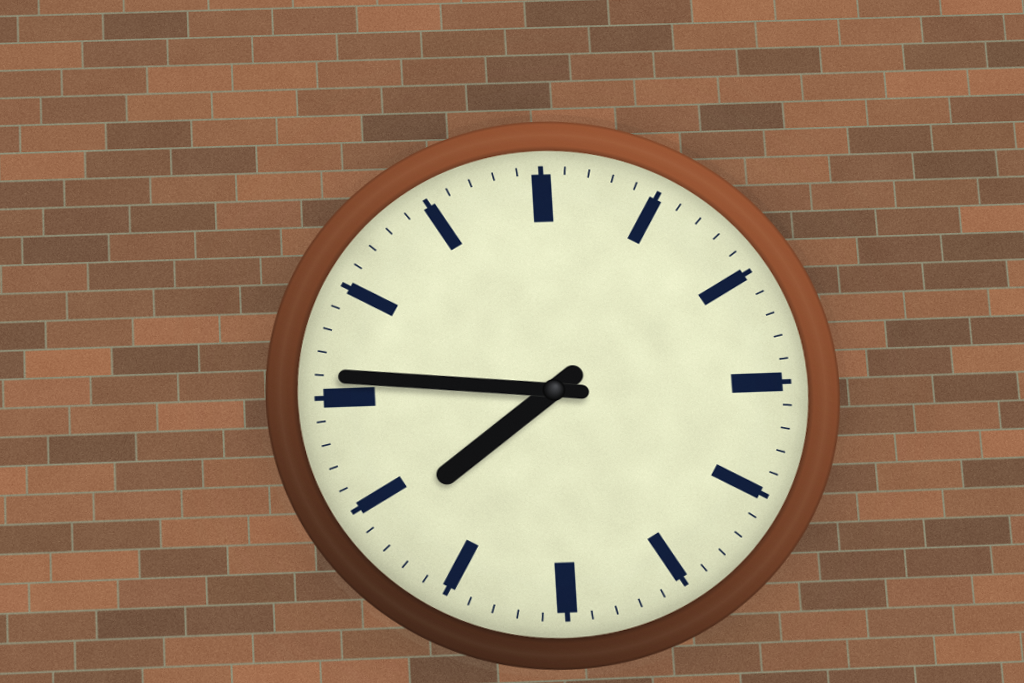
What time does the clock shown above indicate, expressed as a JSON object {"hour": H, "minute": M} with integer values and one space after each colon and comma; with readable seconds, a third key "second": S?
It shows {"hour": 7, "minute": 46}
